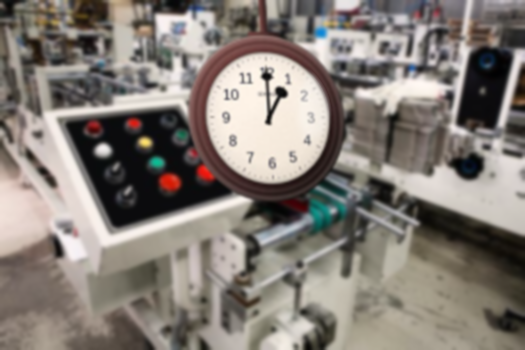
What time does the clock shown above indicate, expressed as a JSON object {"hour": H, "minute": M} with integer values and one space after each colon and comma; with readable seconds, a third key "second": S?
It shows {"hour": 1, "minute": 0}
